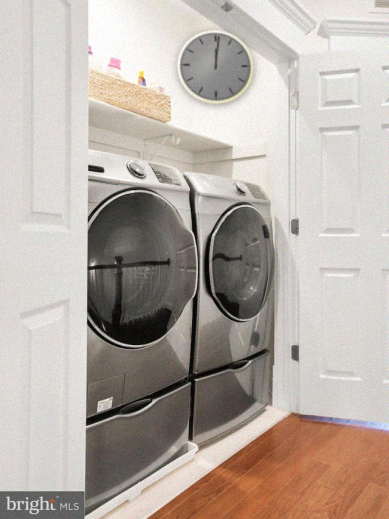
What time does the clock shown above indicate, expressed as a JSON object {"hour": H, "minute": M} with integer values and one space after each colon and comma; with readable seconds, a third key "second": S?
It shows {"hour": 12, "minute": 1}
